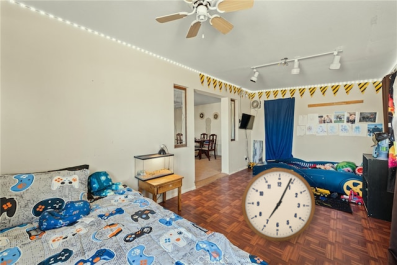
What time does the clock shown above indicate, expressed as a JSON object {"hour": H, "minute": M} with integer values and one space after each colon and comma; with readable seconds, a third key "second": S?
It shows {"hour": 7, "minute": 4}
